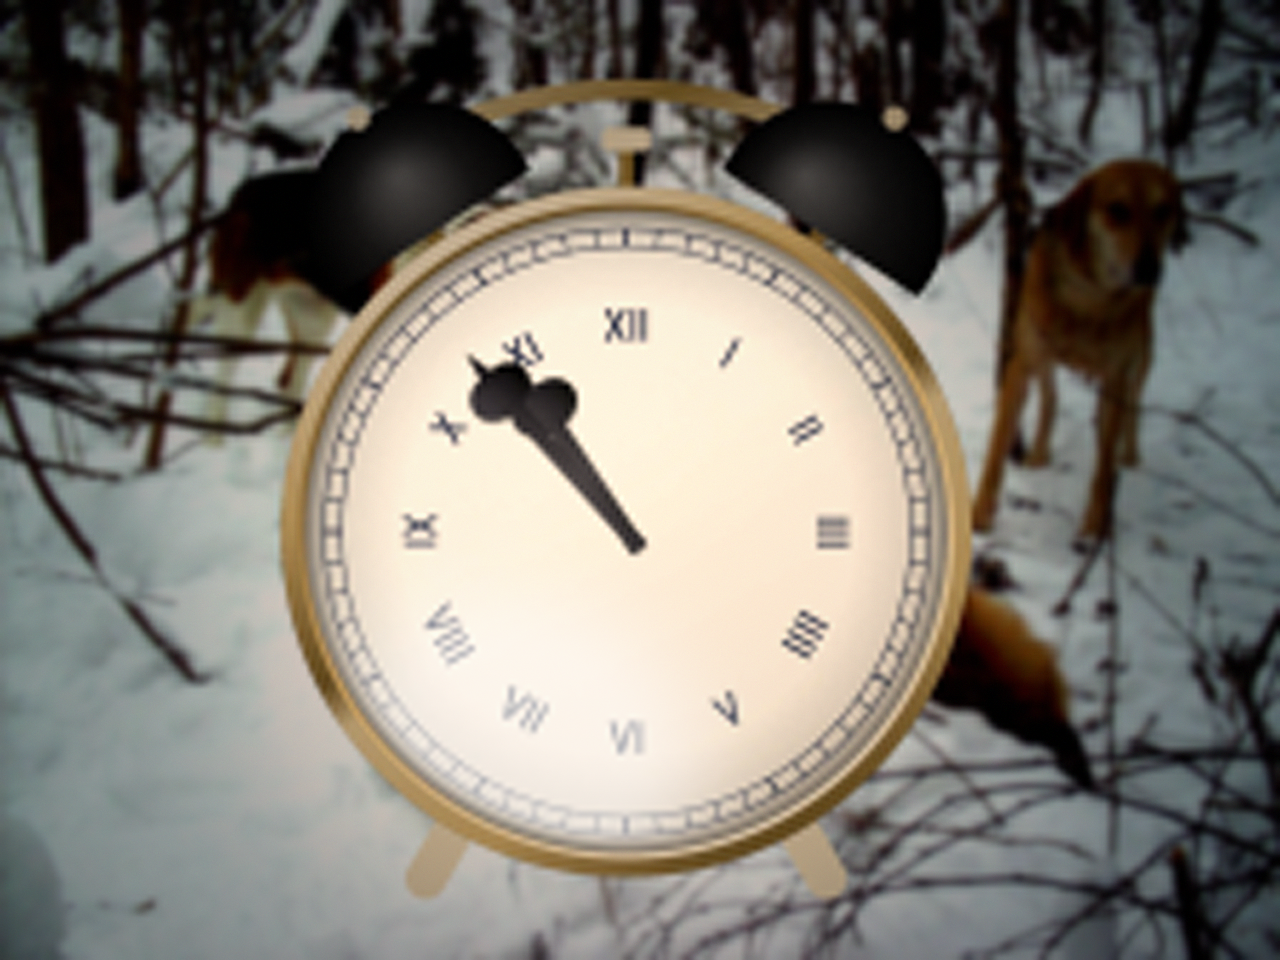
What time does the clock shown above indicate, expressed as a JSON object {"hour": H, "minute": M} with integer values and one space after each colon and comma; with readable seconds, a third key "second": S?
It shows {"hour": 10, "minute": 53}
